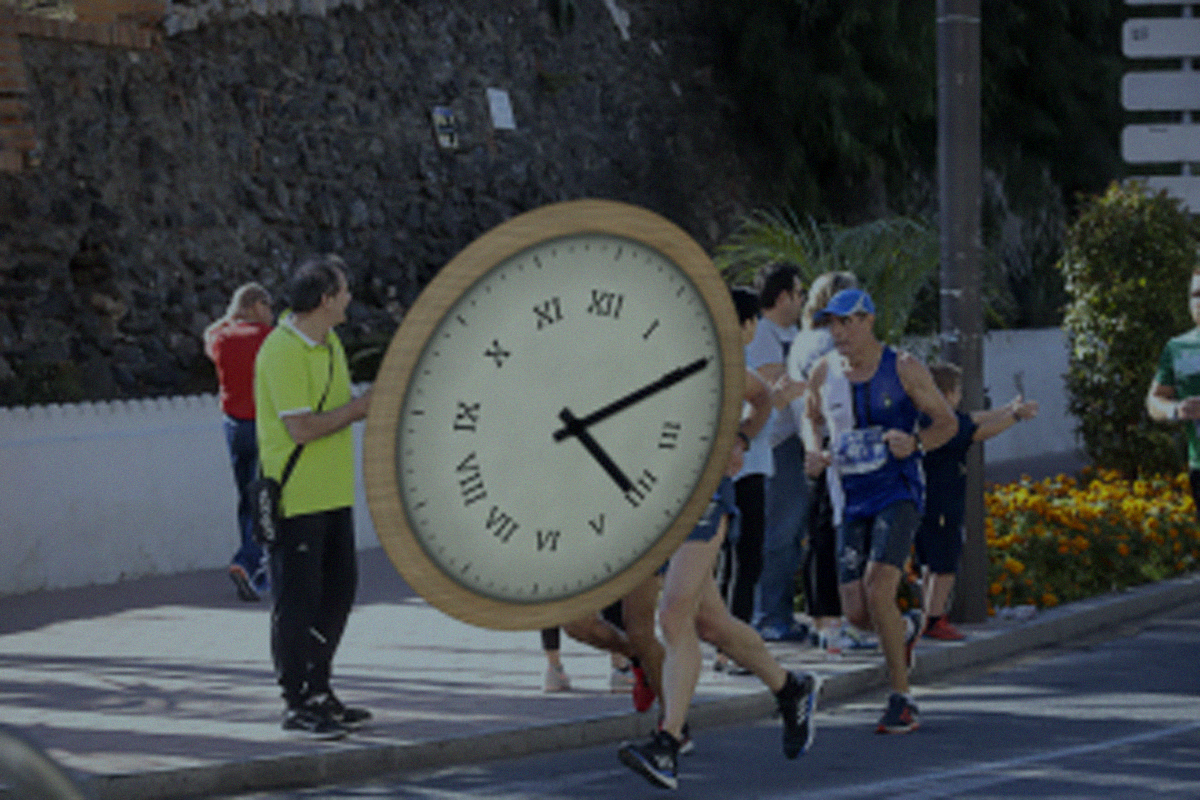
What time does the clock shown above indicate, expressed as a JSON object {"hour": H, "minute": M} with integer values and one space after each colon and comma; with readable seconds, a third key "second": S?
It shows {"hour": 4, "minute": 10}
